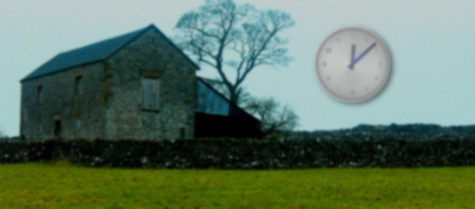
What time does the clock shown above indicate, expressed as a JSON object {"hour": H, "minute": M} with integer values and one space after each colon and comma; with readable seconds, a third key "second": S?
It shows {"hour": 12, "minute": 8}
